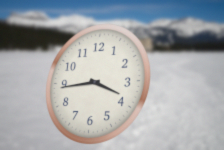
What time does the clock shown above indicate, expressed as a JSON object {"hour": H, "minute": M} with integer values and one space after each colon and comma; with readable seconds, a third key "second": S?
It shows {"hour": 3, "minute": 44}
